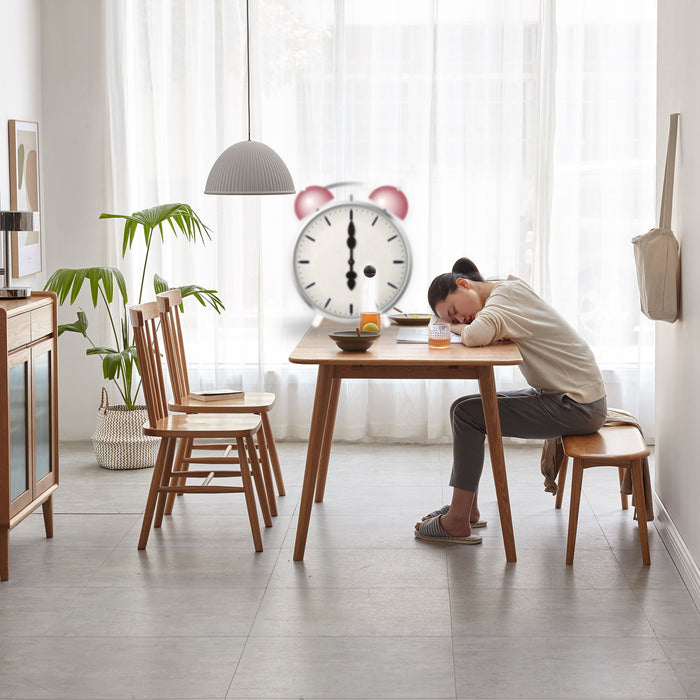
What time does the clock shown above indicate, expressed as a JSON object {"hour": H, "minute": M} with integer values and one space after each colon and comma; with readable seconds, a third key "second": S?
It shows {"hour": 6, "minute": 0}
